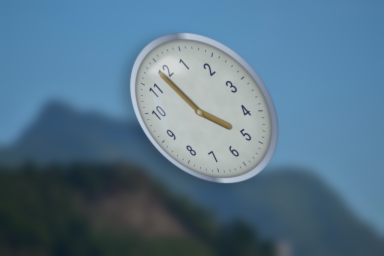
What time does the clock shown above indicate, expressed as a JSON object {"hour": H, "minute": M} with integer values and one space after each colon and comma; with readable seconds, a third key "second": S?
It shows {"hour": 4, "minute": 59}
